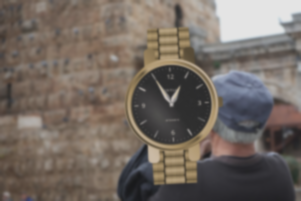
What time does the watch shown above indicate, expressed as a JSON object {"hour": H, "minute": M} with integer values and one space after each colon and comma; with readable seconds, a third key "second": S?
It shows {"hour": 12, "minute": 55}
